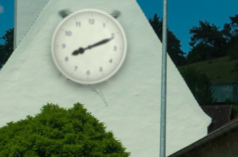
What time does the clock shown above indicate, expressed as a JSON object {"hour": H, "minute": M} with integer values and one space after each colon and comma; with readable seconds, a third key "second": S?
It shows {"hour": 8, "minute": 11}
